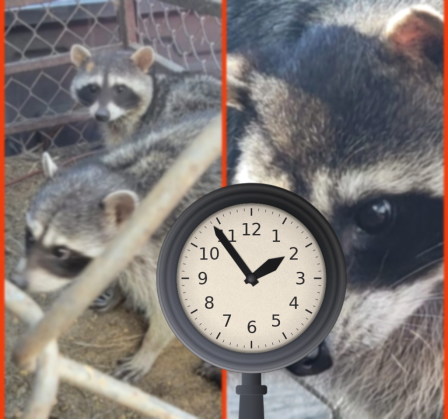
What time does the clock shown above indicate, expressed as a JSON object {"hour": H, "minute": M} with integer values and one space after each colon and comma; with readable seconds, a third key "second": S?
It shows {"hour": 1, "minute": 54}
